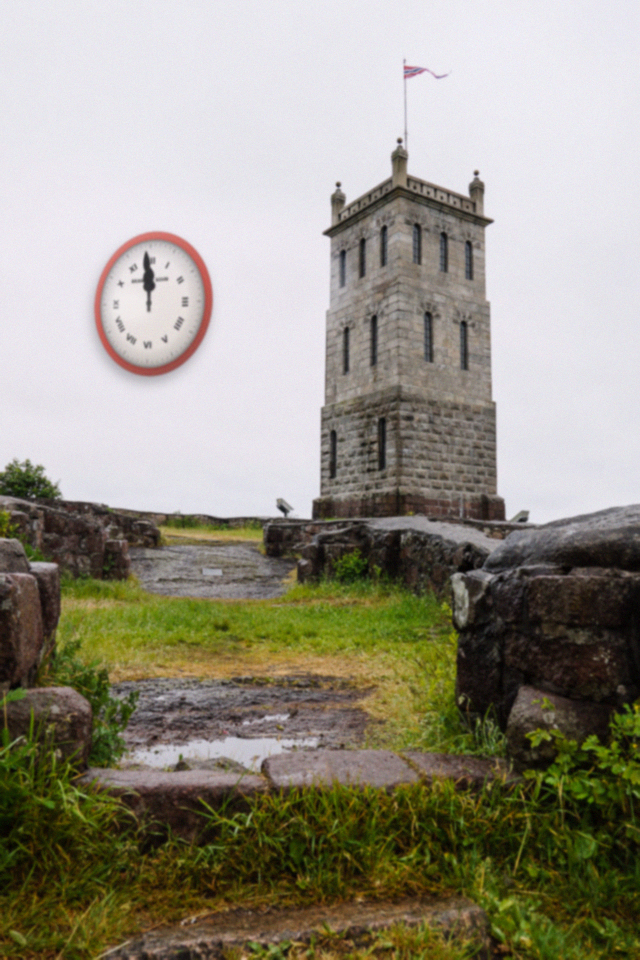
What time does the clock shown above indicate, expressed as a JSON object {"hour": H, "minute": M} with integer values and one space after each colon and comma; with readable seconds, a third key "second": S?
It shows {"hour": 11, "minute": 59}
